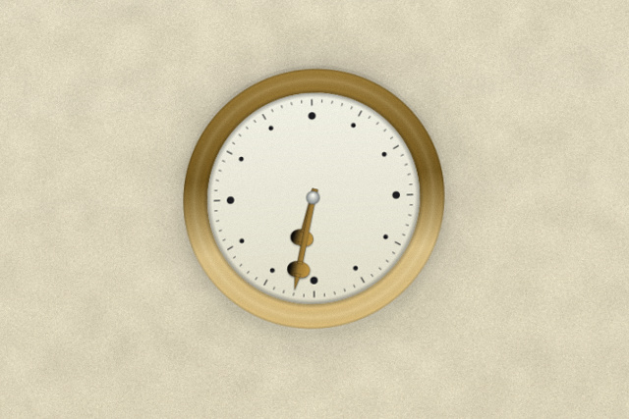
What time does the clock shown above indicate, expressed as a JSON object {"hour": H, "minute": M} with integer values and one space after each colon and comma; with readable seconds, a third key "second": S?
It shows {"hour": 6, "minute": 32}
